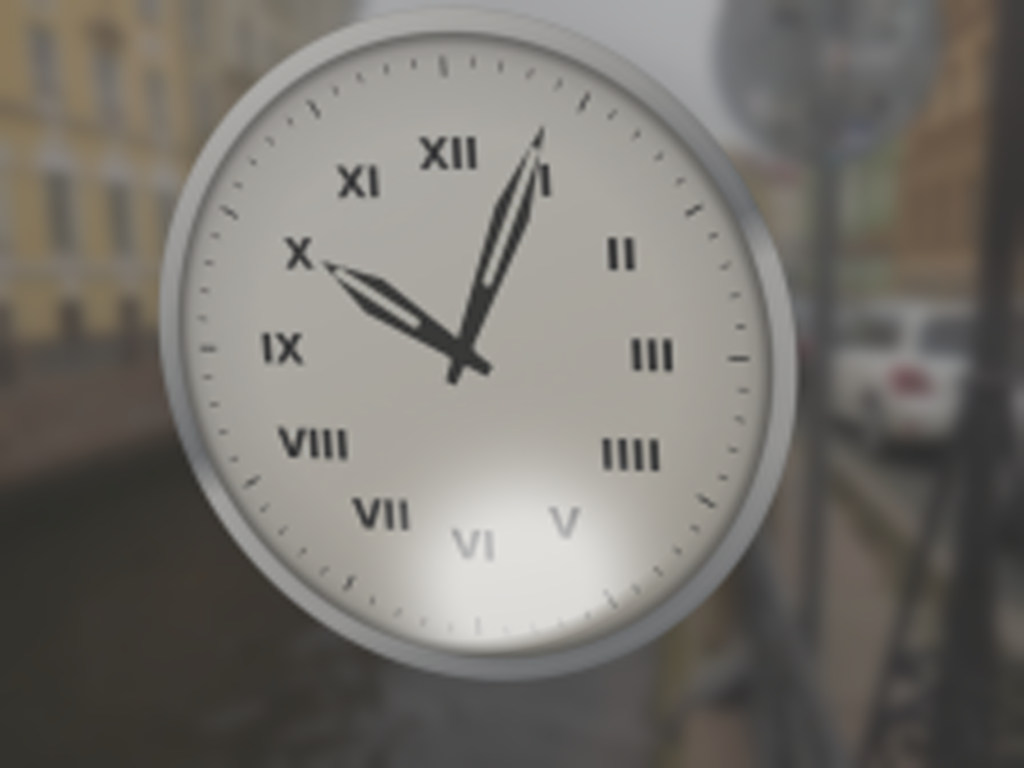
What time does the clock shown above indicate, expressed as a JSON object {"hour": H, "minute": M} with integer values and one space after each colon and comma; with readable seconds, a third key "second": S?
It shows {"hour": 10, "minute": 4}
